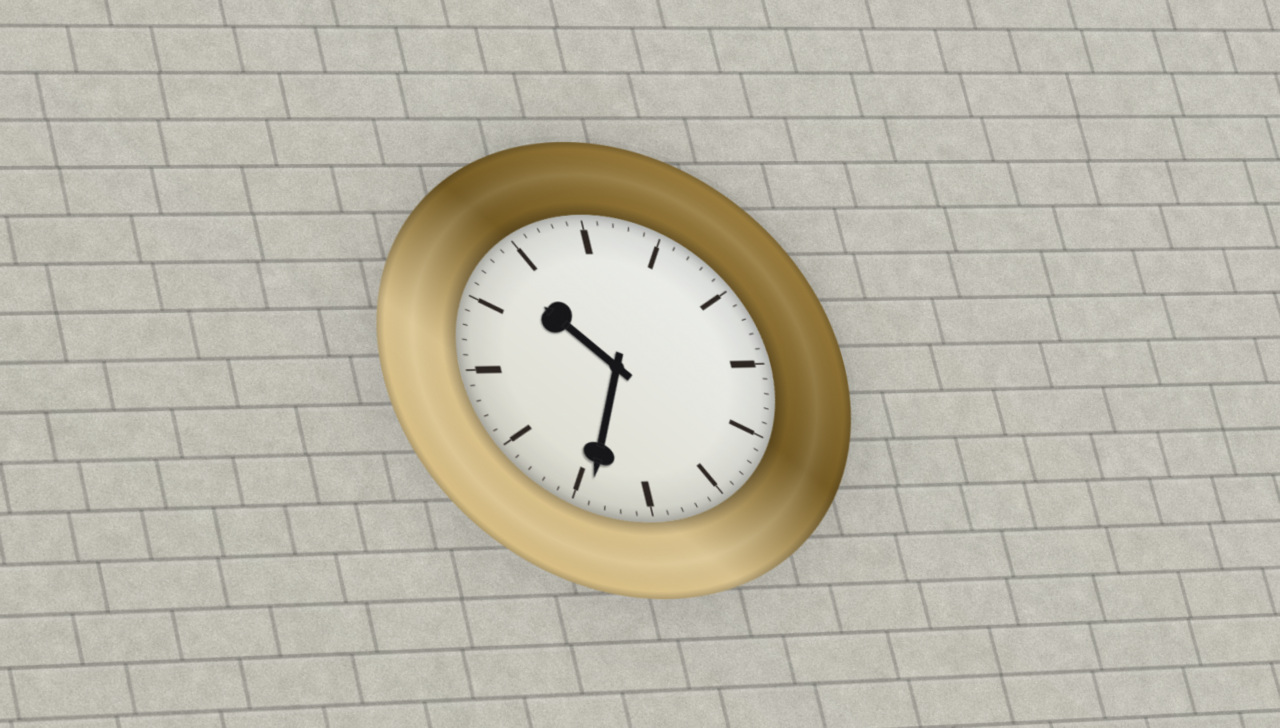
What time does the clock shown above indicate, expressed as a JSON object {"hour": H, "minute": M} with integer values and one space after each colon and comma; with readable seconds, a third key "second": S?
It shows {"hour": 10, "minute": 34}
